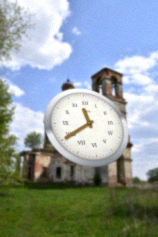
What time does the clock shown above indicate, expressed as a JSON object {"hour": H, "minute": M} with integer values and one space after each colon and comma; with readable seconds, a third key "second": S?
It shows {"hour": 11, "minute": 40}
